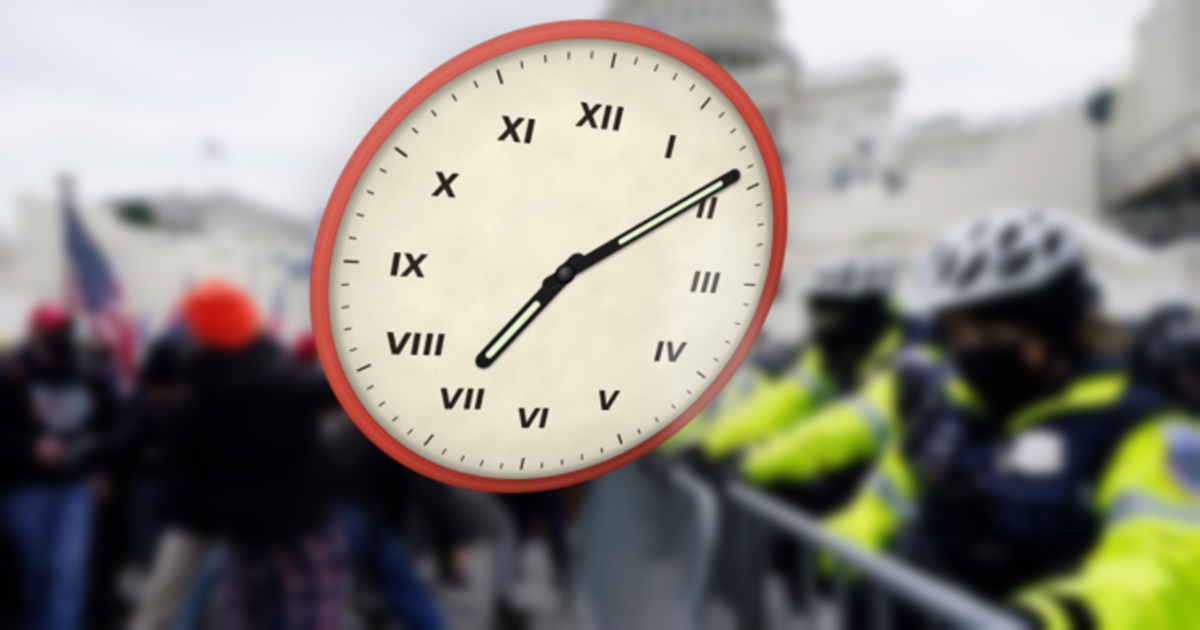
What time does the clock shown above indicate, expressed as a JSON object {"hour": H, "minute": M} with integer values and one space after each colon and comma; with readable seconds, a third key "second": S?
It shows {"hour": 7, "minute": 9}
